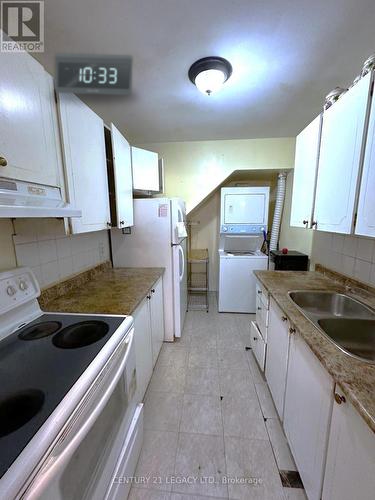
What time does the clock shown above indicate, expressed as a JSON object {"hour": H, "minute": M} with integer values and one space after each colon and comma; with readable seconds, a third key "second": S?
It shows {"hour": 10, "minute": 33}
